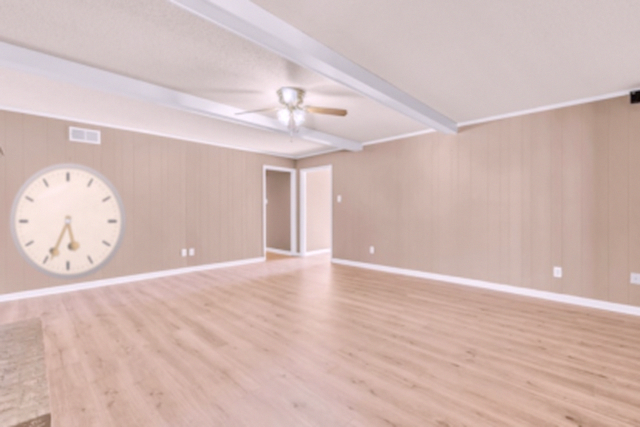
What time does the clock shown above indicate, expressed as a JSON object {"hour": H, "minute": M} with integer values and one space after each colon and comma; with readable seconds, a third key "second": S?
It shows {"hour": 5, "minute": 34}
